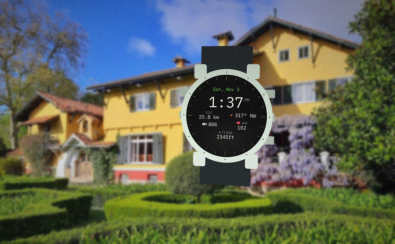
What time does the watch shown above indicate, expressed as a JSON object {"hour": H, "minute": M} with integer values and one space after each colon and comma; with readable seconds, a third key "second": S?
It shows {"hour": 1, "minute": 37}
